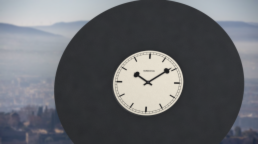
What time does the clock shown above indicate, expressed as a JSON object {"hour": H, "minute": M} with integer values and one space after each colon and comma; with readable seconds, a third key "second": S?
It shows {"hour": 10, "minute": 9}
